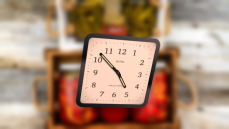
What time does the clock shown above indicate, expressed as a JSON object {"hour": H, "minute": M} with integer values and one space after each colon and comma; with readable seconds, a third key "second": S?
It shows {"hour": 4, "minute": 52}
